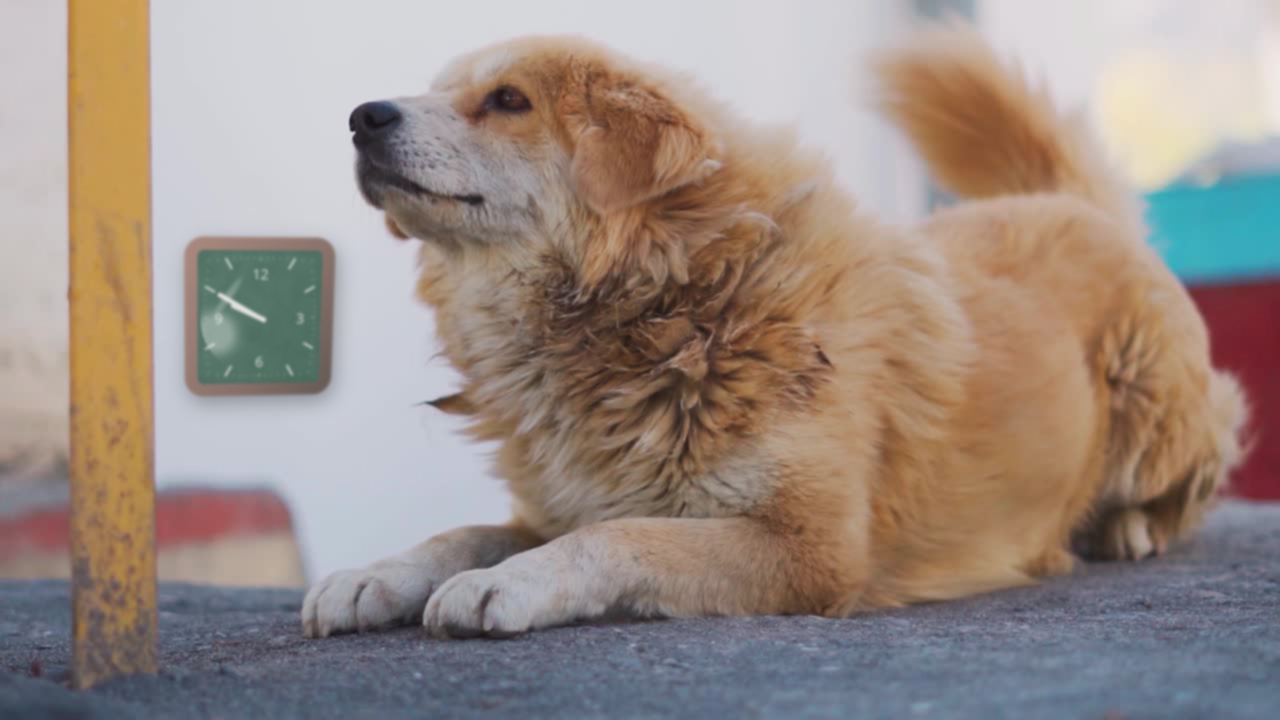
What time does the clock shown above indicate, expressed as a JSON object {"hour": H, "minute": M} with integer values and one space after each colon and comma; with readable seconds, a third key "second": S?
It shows {"hour": 9, "minute": 50}
